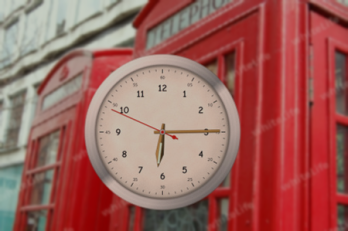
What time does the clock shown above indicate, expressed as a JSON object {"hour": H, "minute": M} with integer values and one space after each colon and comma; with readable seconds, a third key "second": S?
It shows {"hour": 6, "minute": 14, "second": 49}
